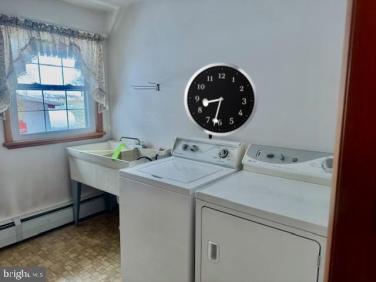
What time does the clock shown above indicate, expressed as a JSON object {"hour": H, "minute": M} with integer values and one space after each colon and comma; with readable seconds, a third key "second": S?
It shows {"hour": 8, "minute": 32}
